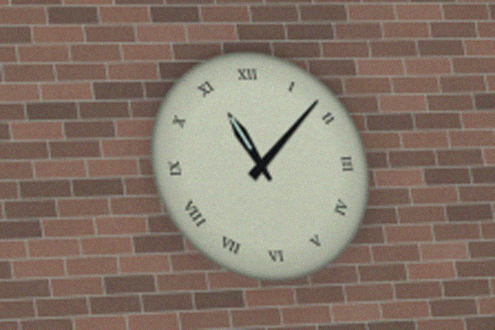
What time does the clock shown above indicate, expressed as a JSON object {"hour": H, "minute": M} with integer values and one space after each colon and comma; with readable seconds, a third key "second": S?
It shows {"hour": 11, "minute": 8}
